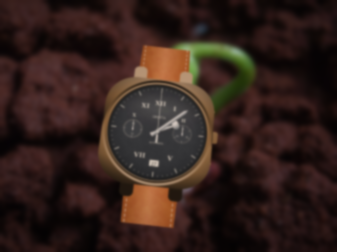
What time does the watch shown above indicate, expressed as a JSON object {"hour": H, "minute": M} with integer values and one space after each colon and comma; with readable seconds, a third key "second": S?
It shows {"hour": 2, "minute": 8}
